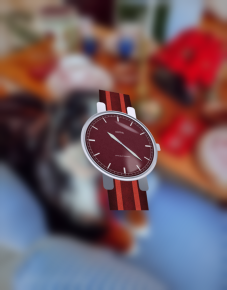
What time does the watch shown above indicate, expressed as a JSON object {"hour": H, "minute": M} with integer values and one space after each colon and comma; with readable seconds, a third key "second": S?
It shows {"hour": 10, "minute": 22}
